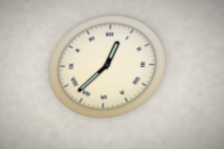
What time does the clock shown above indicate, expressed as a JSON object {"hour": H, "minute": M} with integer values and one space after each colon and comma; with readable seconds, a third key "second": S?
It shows {"hour": 12, "minute": 37}
